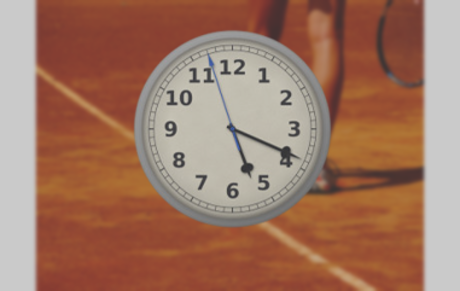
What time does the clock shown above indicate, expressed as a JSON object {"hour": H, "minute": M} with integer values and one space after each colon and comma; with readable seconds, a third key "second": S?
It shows {"hour": 5, "minute": 18, "second": 57}
